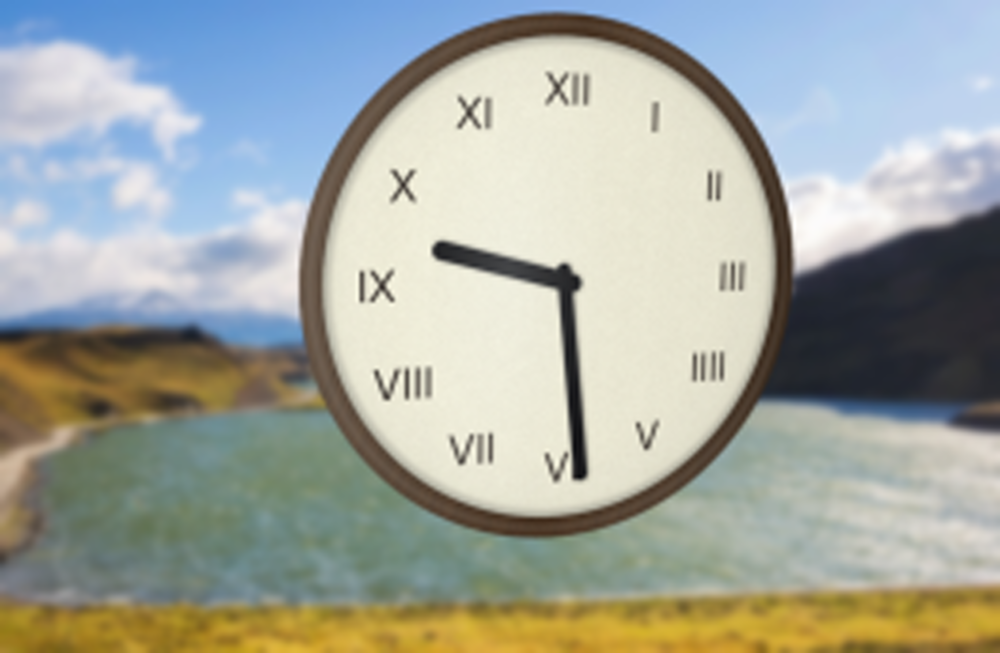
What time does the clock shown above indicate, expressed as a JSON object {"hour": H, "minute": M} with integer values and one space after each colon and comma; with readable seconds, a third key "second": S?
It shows {"hour": 9, "minute": 29}
